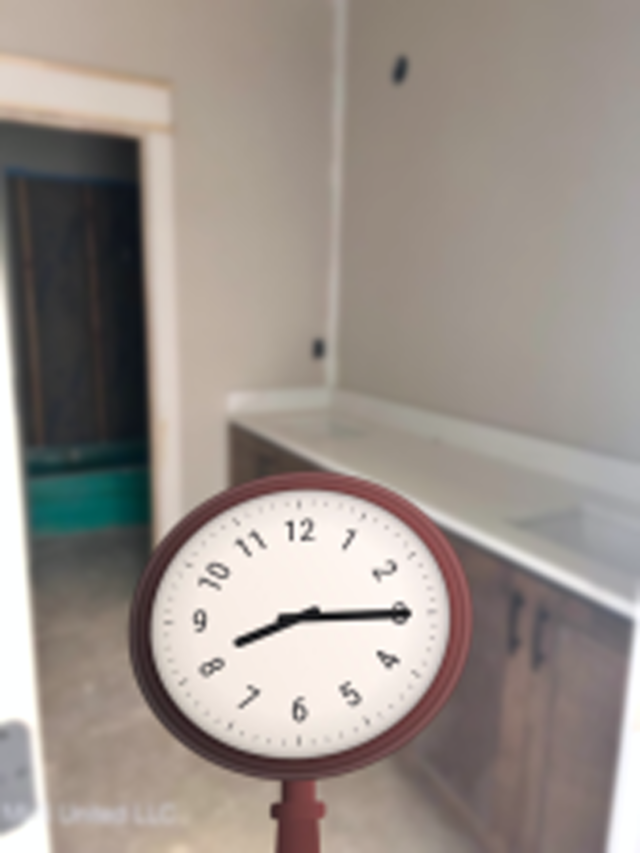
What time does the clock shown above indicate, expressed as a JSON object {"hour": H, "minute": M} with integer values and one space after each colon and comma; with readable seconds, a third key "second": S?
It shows {"hour": 8, "minute": 15}
